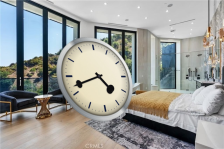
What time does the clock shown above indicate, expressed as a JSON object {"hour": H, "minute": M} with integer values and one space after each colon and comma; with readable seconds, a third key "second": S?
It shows {"hour": 4, "minute": 42}
